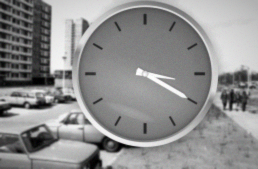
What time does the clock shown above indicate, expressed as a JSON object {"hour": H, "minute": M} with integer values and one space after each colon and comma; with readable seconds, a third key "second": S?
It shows {"hour": 3, "minute": 20}
